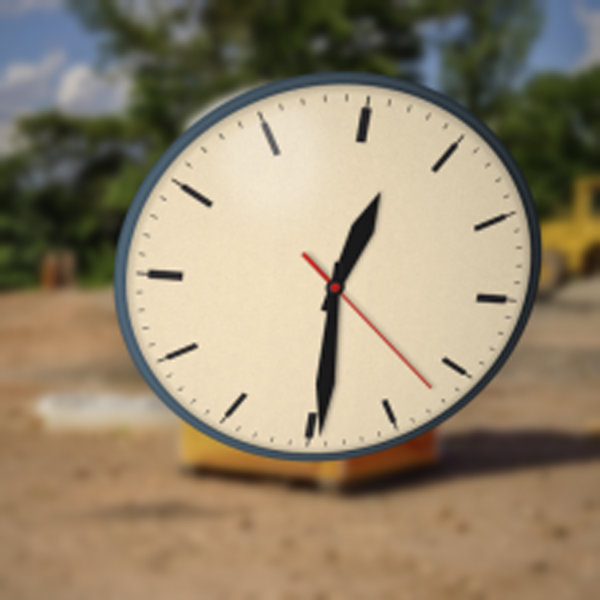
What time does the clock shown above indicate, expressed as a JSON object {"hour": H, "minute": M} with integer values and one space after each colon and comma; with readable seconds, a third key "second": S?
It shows {"hour": 12, "minute": 29, "second": 22}
